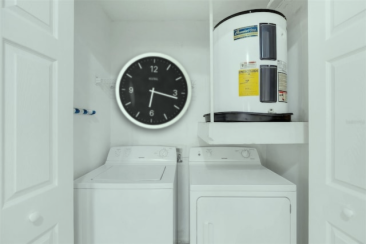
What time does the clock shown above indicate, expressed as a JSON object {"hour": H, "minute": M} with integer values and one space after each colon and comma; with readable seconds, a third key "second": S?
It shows {"hour": 6, "minute": 17}
